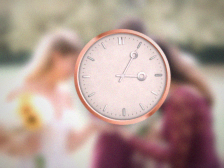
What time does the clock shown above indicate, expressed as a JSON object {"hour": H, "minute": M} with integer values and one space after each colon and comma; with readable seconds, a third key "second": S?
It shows {"hour": 3, "minute": 5}
